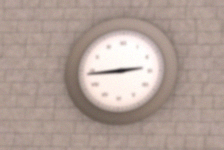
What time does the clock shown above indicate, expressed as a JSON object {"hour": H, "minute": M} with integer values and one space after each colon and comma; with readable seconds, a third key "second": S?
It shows {"hour": 2, "minute": 44}
